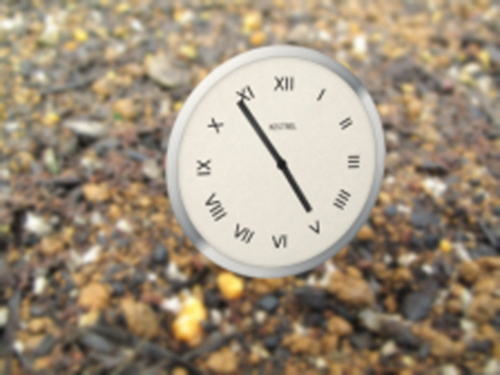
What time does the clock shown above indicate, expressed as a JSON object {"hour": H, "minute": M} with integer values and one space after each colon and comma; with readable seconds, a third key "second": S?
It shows {"hour": 4, "minute": 54}
